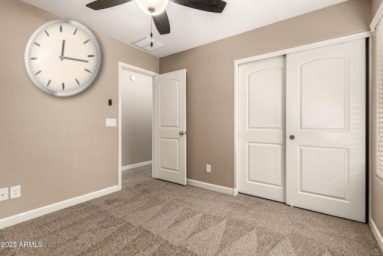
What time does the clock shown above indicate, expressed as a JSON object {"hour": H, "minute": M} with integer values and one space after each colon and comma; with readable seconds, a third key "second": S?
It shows {"hour": 12, "minute": 17}
